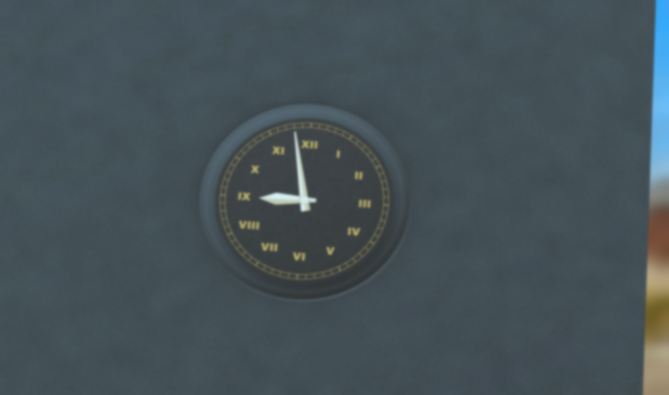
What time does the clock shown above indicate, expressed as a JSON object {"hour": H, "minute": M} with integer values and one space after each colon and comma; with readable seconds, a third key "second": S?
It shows {"hour": 8, "minute": 58}
